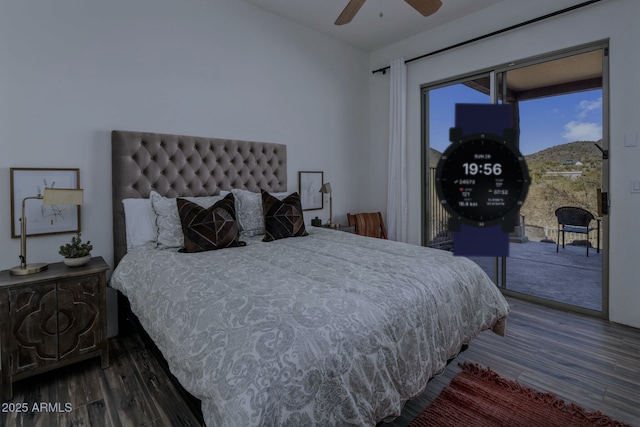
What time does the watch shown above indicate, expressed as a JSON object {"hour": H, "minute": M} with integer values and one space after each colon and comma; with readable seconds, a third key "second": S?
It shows {"hour": 19, "minute": 56}
